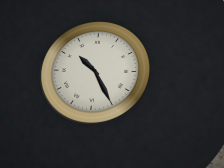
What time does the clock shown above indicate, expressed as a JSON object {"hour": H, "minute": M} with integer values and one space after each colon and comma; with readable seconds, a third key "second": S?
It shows {"hour": 10, "minute": 25}
